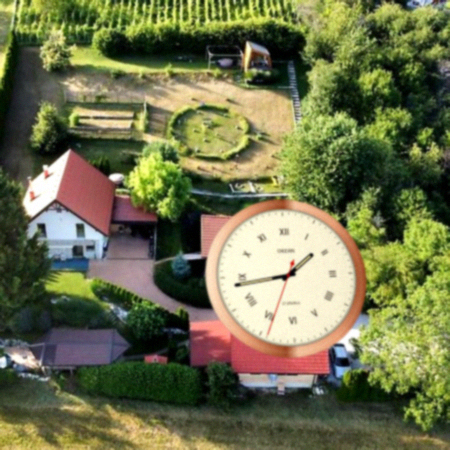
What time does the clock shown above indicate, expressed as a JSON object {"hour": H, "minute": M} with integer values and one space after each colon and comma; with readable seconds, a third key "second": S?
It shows {"hour": 1, "minute": 43, "second": 34}
